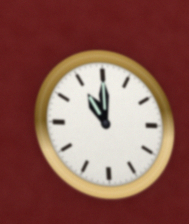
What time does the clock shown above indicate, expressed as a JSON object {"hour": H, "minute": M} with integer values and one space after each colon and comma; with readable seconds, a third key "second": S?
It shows {"hour": 11, "minute": 0}
